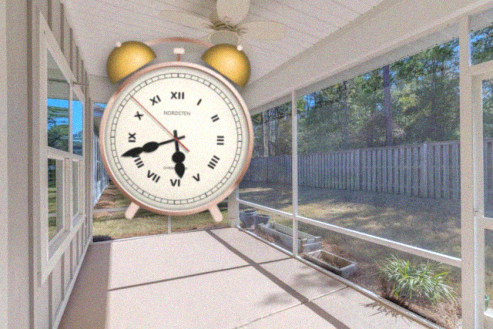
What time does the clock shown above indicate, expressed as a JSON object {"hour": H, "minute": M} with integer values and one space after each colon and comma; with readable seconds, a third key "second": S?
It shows {"hour": 5, "minute": 41, "second": 52}
